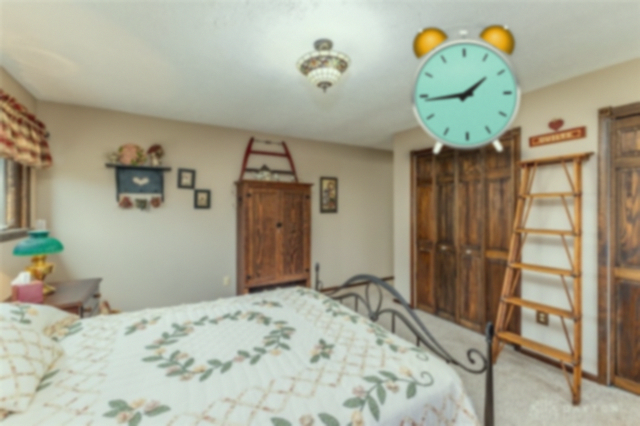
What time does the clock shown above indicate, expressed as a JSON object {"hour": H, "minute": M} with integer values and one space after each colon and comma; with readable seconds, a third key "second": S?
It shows {"hour": 1, "minute": 44}
